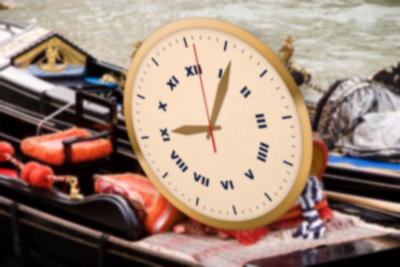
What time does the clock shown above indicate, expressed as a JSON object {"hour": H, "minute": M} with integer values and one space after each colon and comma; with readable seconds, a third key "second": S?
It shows {"hour": 9, "minute": 6, "second": 1}
